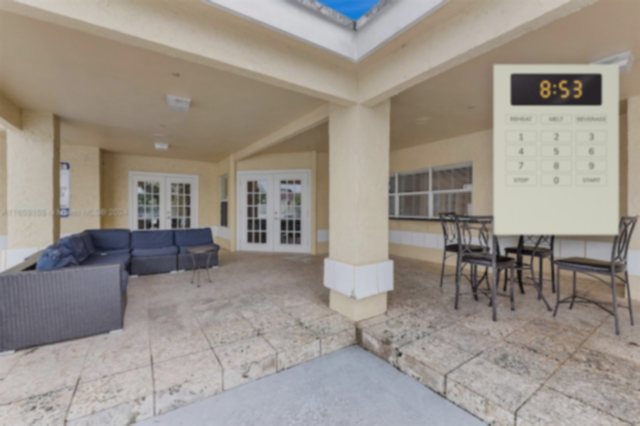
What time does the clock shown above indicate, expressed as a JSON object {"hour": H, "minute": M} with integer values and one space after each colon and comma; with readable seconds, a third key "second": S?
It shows {"hour": 8, "minute": 53}
